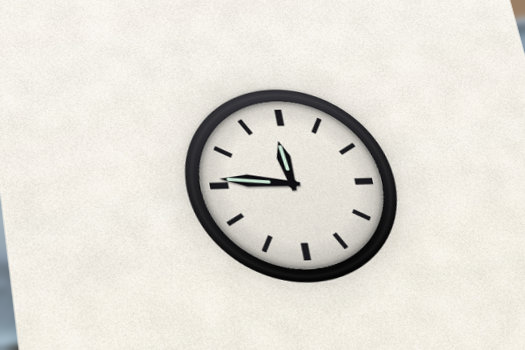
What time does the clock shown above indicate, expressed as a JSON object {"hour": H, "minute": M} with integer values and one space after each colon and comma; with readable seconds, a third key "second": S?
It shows {"hour": 11, "minute": 46}
